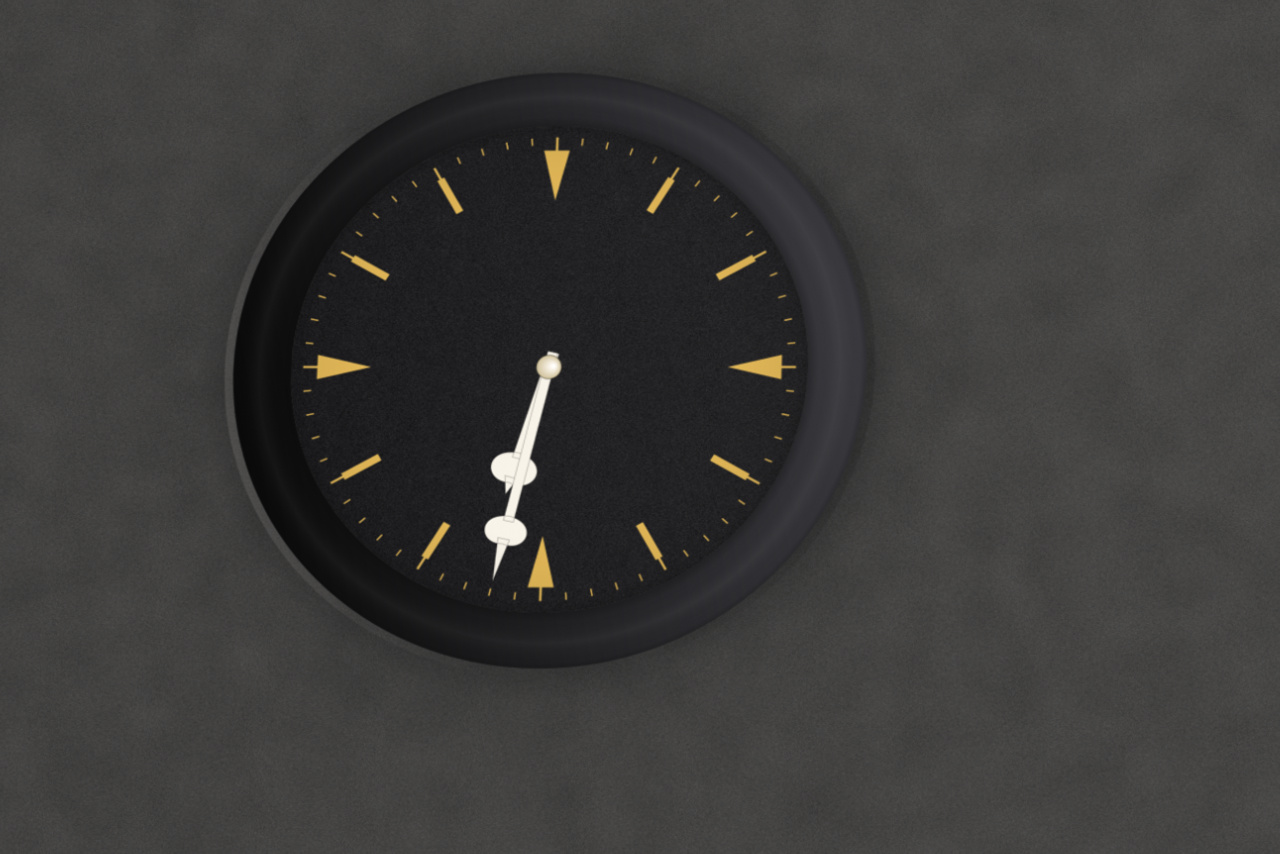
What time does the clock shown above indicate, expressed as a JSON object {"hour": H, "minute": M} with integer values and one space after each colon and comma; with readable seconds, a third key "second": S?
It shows {"hour": 6, "minute": 32}
